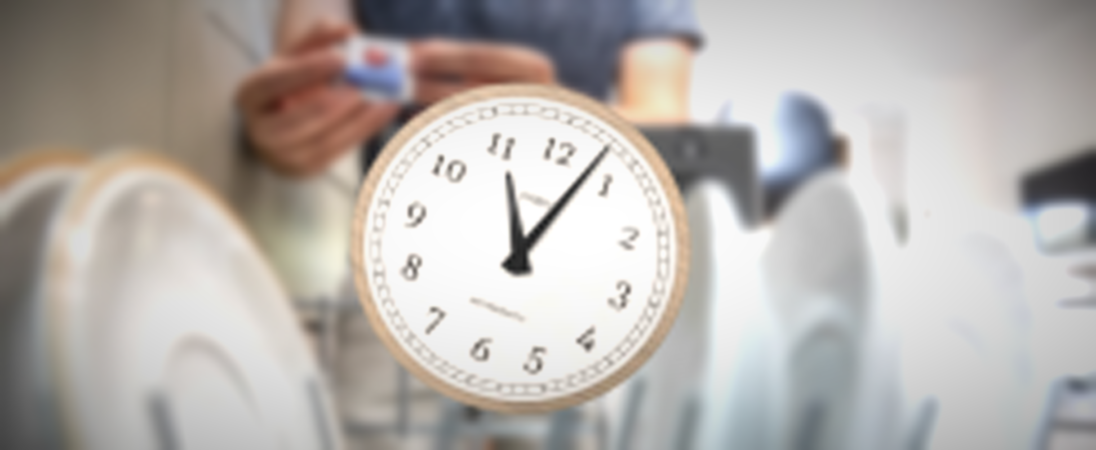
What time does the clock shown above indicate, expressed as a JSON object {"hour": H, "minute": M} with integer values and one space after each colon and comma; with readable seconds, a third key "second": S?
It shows {"hour": 11, "minute": 3}
